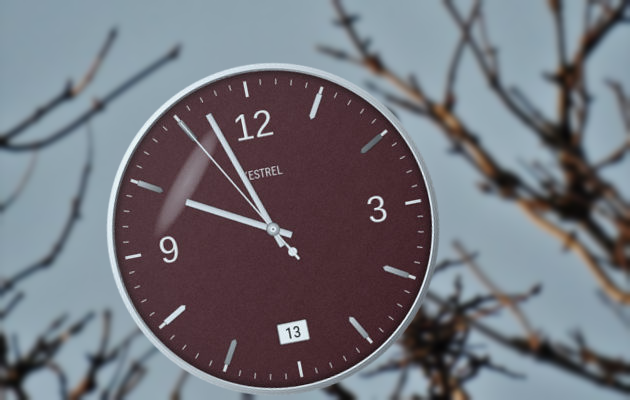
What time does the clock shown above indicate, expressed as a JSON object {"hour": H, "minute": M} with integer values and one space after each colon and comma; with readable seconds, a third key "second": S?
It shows {"hour": 9, "minute": 56, "second": 55}
